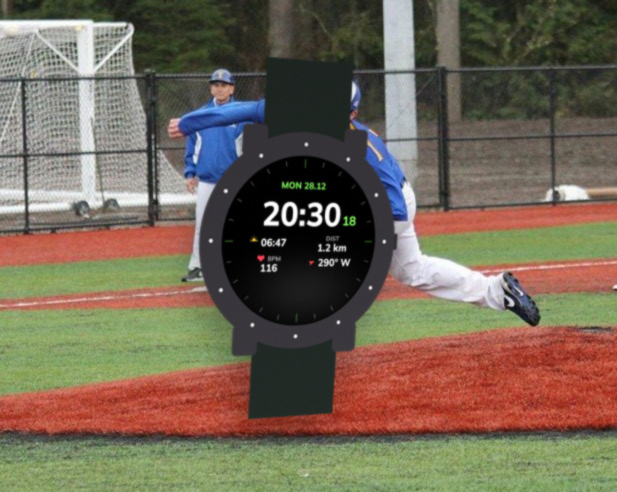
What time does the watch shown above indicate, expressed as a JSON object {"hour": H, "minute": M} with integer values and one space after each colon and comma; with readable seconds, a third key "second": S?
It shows {"hour": 20, "minute": 30, "second": 18}
